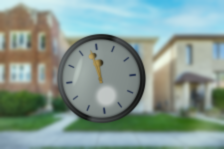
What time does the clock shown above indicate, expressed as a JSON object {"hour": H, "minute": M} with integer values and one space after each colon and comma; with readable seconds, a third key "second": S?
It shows {"hour": 11, "minute": 58}
